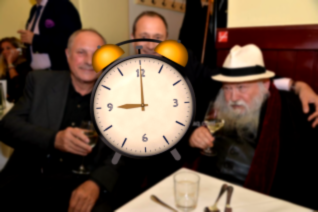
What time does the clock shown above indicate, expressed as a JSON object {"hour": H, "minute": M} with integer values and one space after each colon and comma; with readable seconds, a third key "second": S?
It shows {"hour": 9, "minute": 0}
